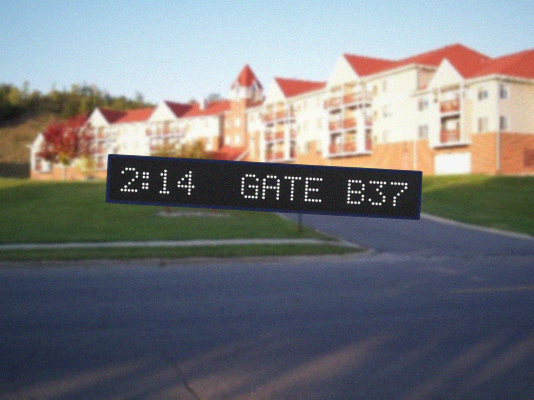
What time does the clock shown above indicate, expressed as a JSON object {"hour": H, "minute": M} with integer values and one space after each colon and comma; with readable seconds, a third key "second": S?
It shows {"hour": 2, "minute": 14}
